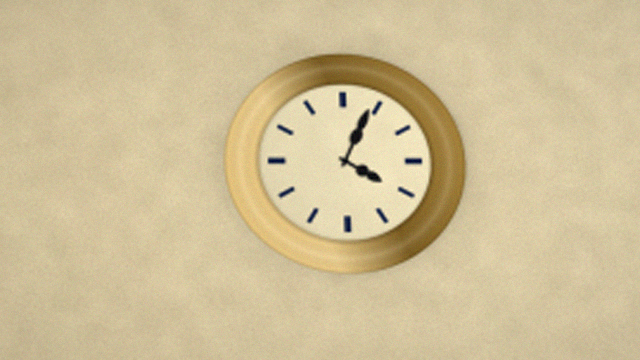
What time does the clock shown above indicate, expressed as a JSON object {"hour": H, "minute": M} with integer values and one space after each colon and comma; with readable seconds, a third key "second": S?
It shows {"hour": 4, "minute": 4}
